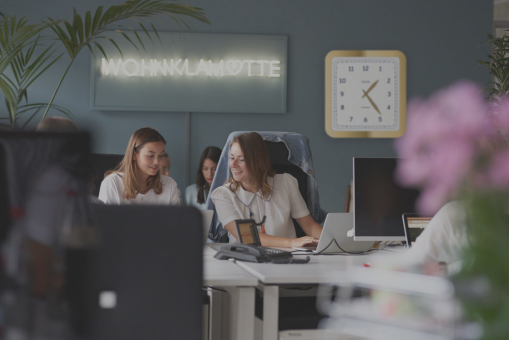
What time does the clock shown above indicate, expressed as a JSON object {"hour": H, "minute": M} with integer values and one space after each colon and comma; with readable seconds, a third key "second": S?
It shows {"hour": 1, "minute": 24}
